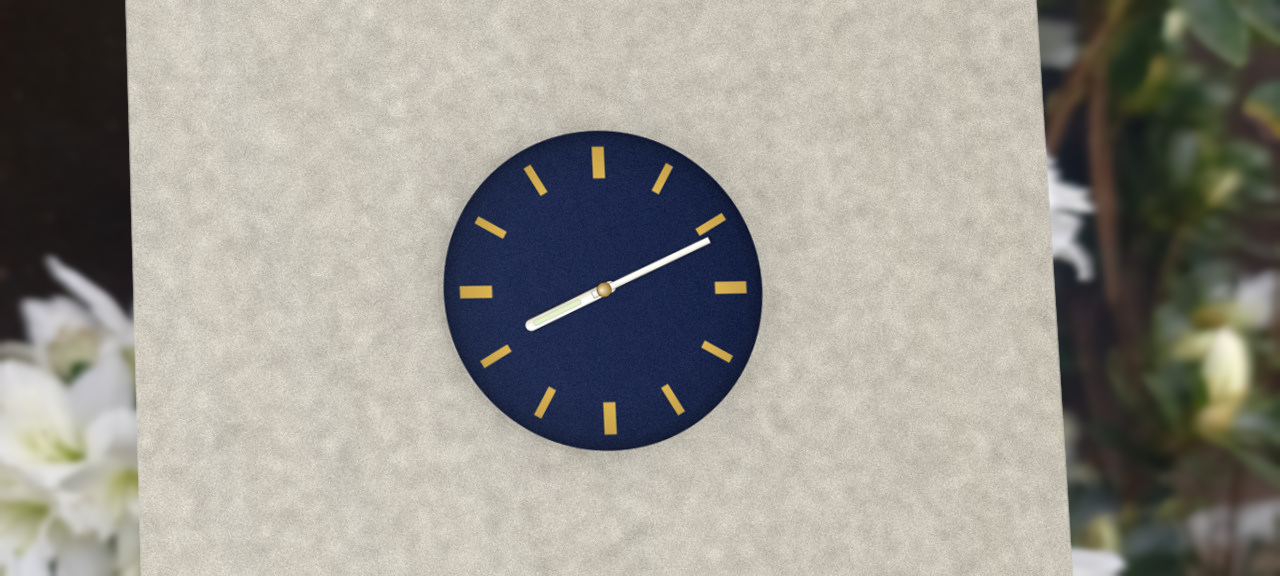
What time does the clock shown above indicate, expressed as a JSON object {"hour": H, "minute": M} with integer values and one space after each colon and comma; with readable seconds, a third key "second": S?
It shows {"hour": 8, "minute": 11}
